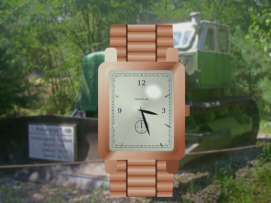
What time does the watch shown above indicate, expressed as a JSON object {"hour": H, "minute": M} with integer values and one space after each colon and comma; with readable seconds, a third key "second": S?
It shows {"hour": 3, "minute": 27}
